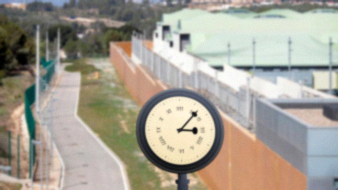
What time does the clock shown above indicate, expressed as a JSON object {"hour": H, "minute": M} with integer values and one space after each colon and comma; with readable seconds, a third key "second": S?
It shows {"hour": 3, "minute": 7}
